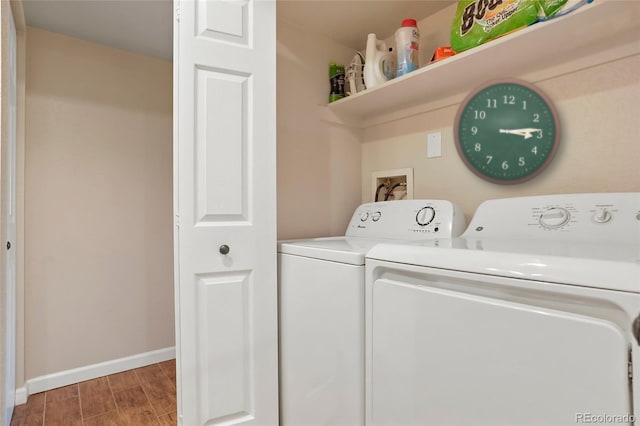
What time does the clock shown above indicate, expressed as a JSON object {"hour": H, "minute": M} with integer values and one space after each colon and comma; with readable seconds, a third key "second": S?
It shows {"hour": 3, "minute": 14}
